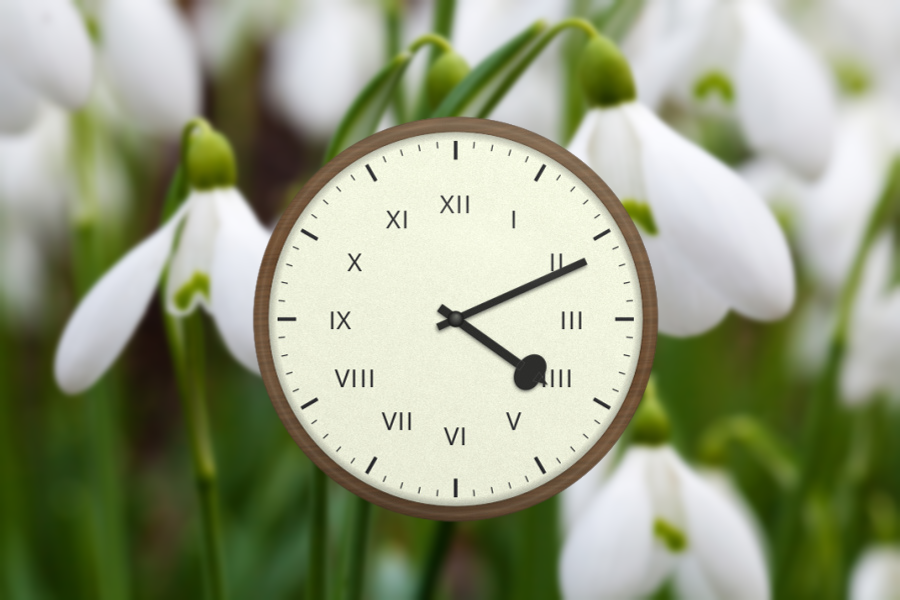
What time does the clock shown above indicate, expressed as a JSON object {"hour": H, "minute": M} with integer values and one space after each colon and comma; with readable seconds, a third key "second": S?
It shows {"hour": 4, "minute": 11}
